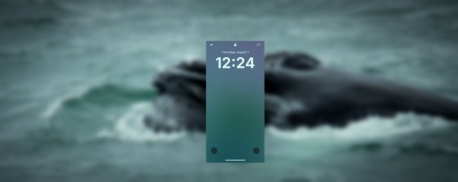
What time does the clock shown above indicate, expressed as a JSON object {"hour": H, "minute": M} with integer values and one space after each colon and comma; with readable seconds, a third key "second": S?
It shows {"hour": 12, "minute": 24}
